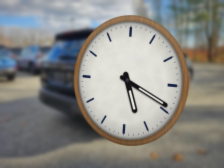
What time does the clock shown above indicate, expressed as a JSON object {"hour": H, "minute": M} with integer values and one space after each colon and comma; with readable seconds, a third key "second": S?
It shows {"hour": 5, "minute": 19}
